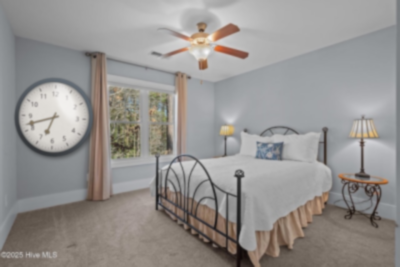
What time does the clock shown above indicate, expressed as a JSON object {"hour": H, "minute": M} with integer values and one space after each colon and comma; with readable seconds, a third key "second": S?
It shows {"hour": 6, "minute": 42}
